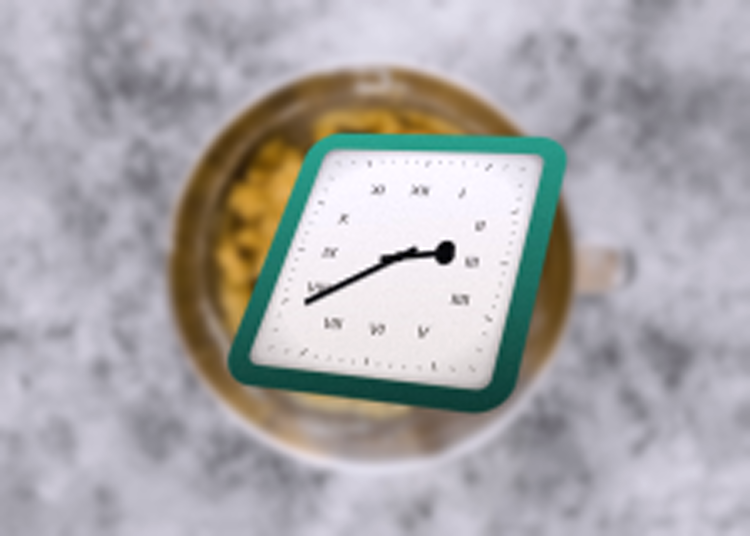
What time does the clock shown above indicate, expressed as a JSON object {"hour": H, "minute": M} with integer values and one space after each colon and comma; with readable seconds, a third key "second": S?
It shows {"hour": 2, "minute": 39}
